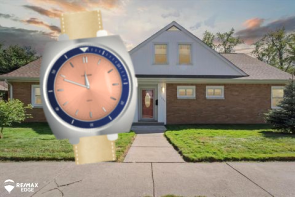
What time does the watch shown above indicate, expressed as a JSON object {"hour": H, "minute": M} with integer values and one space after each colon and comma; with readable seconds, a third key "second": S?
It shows {"hour": 11, "minute": 49}
